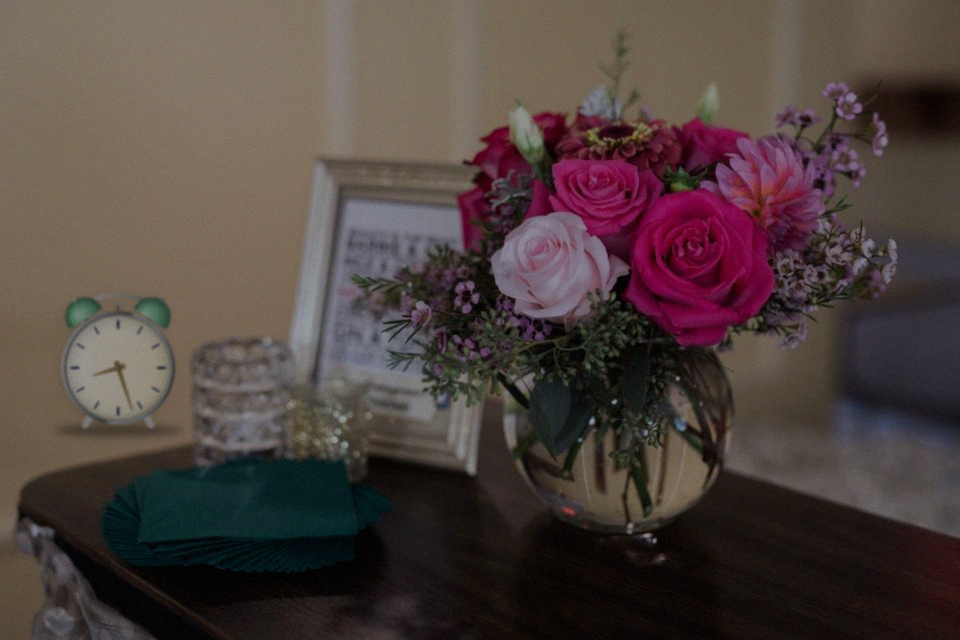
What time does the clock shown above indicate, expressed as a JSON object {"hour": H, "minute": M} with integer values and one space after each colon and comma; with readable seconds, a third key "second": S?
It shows {"hour": 8, "minute": 27}
